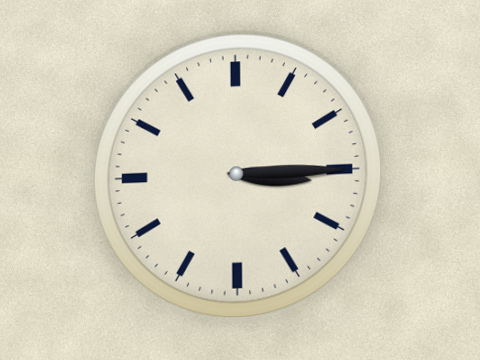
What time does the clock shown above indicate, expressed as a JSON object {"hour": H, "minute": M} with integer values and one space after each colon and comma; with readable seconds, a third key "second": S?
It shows {"hour": 3, "minute": 15}
